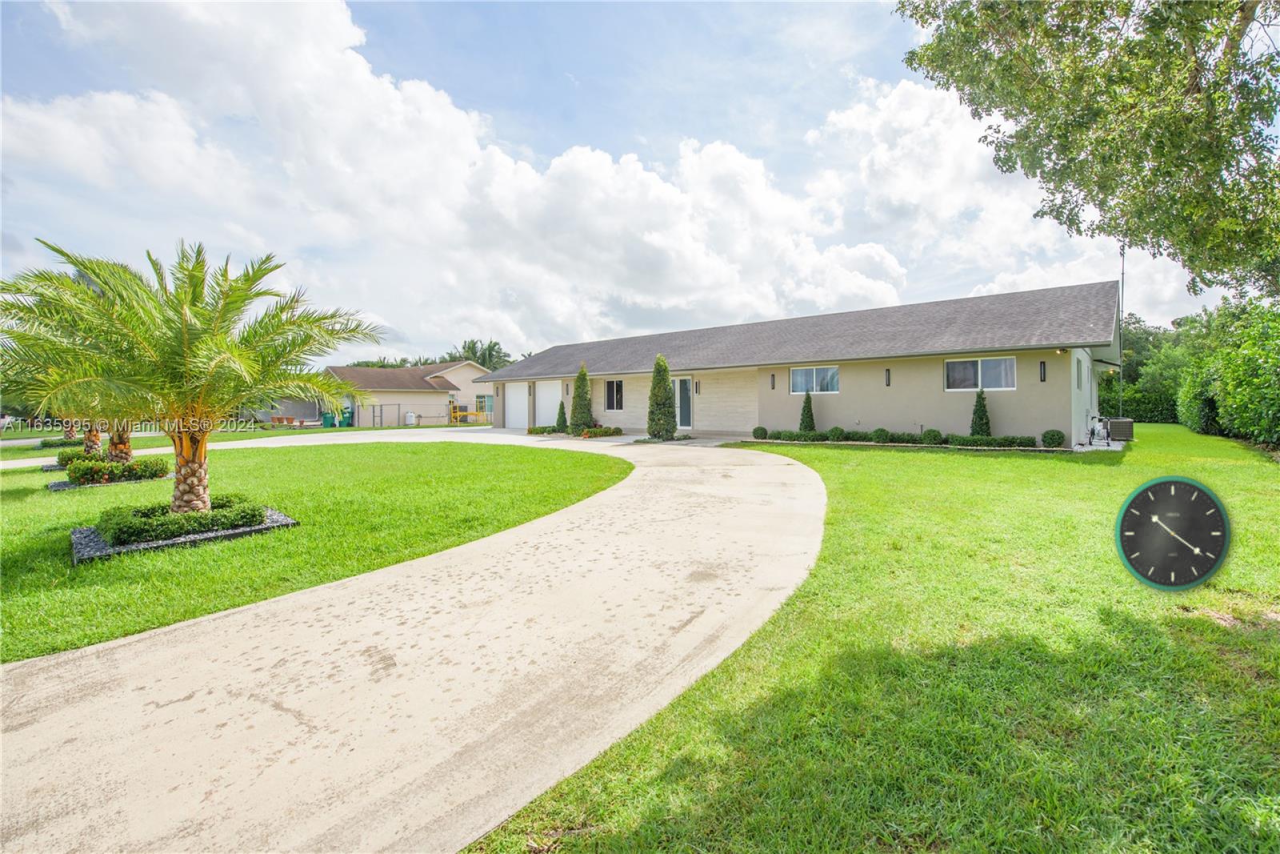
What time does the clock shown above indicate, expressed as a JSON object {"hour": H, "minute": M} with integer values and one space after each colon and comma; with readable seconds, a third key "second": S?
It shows {"hour": 10, "minute": 21}
